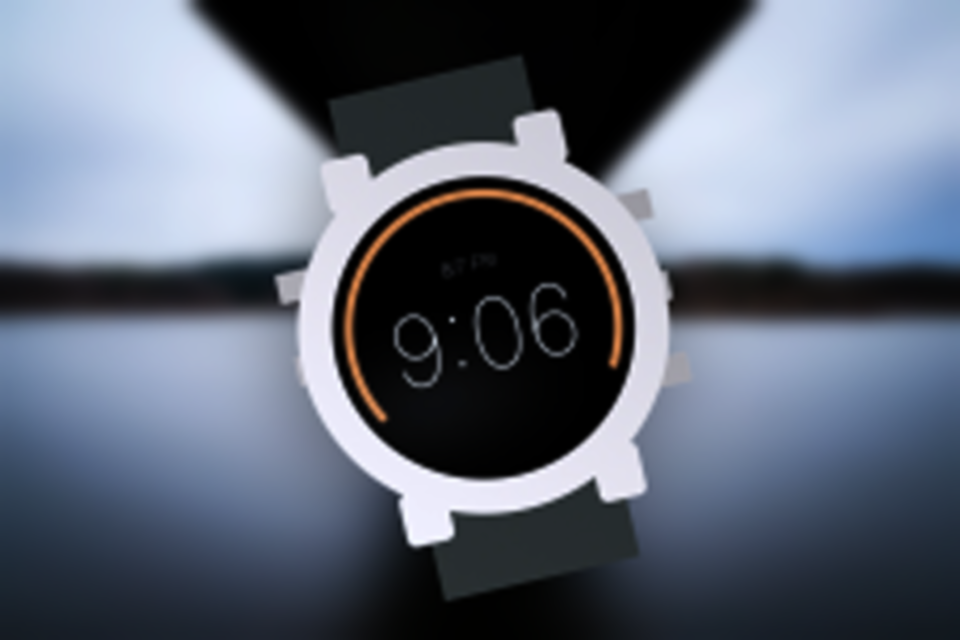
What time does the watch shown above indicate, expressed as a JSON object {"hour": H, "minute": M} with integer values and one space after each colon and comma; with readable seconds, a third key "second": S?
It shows {"hour": 9, "minute": 6}
